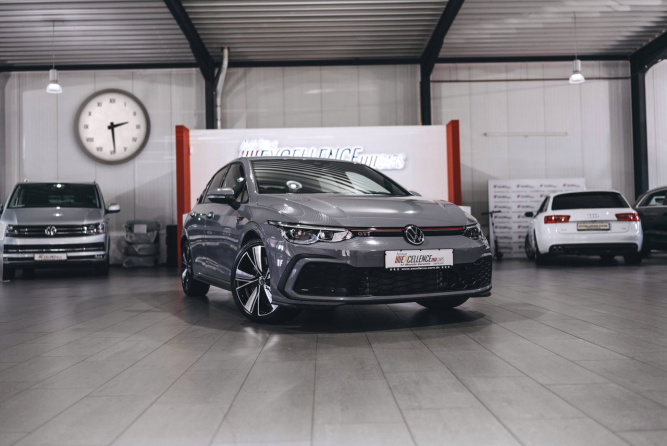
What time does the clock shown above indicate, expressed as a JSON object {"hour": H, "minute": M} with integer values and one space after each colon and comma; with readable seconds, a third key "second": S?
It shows {"hour": 2, "minute": 29}
